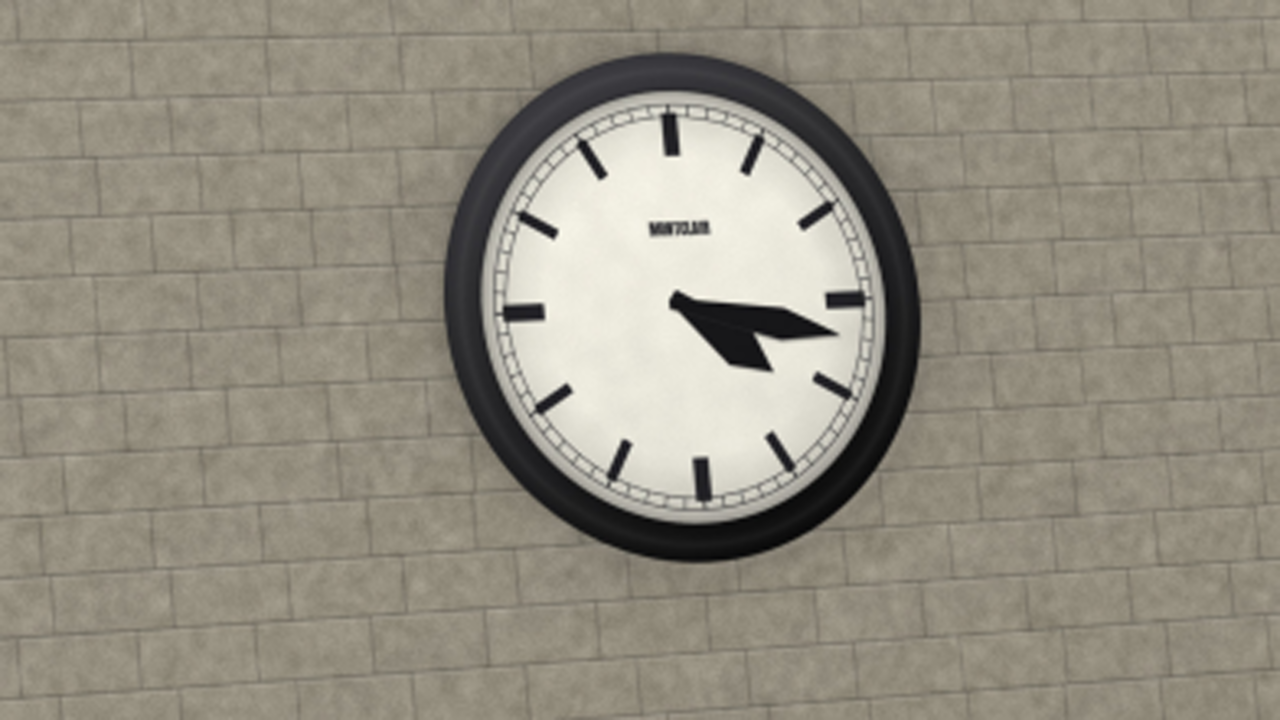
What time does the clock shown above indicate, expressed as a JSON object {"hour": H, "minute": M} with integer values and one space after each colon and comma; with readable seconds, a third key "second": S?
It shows {"hour": 4, "minute": 17}
